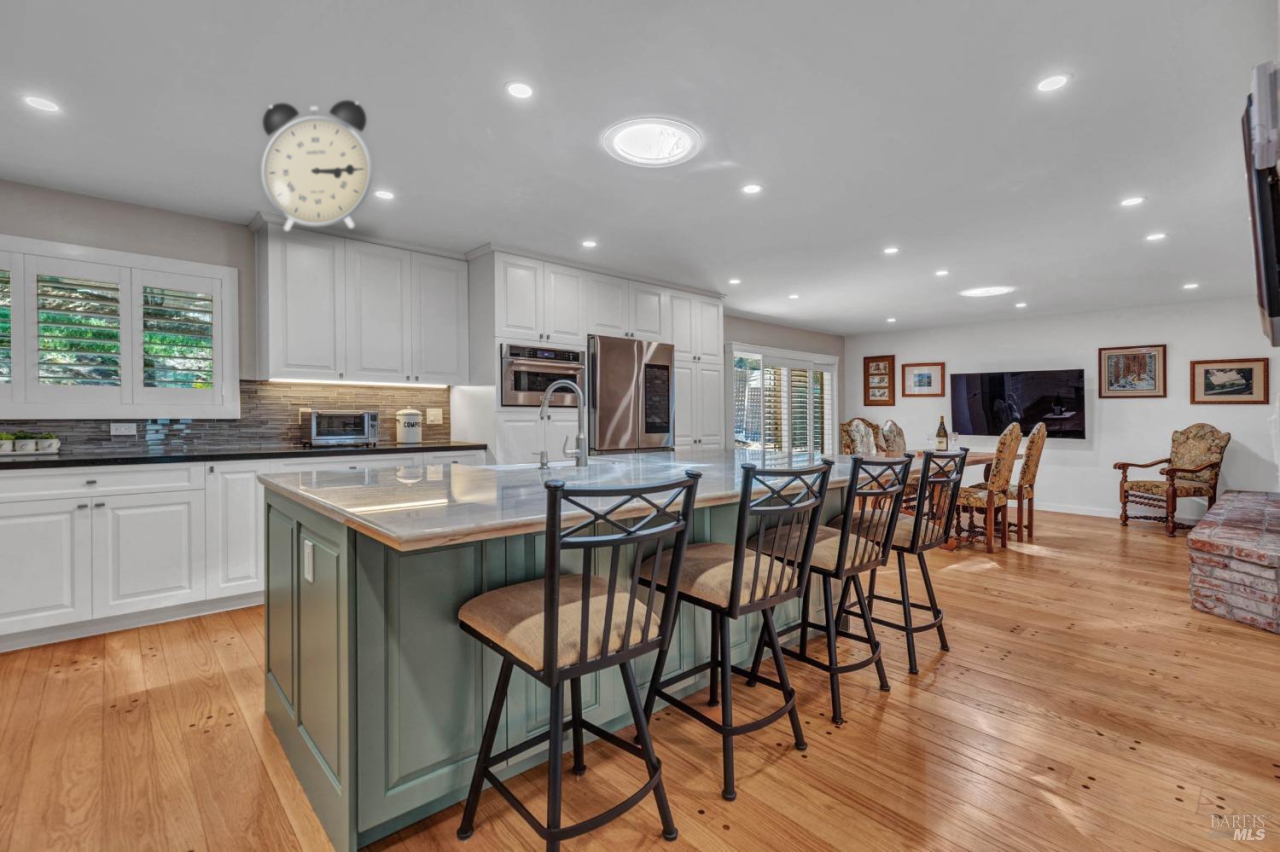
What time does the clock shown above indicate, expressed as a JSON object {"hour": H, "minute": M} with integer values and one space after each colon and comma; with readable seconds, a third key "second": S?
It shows {"hour": 3, "minute": 15}
